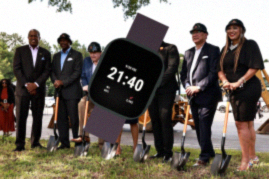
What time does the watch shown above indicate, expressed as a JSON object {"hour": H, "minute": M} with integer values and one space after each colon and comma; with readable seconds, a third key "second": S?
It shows {"hour": 21, "minute": 40}
